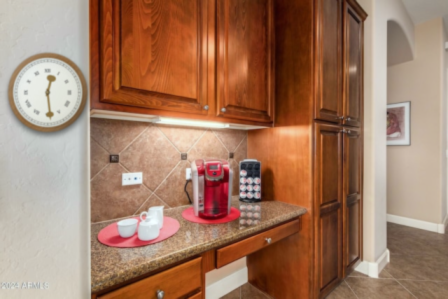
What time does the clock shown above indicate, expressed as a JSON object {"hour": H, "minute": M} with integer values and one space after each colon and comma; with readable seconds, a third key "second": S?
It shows {"hour": 12, "minute": 29}
